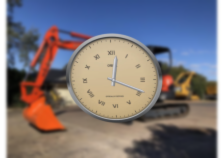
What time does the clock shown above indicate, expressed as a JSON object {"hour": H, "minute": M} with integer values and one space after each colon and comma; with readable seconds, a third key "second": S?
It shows {"hour": 12, "minute": 19}
